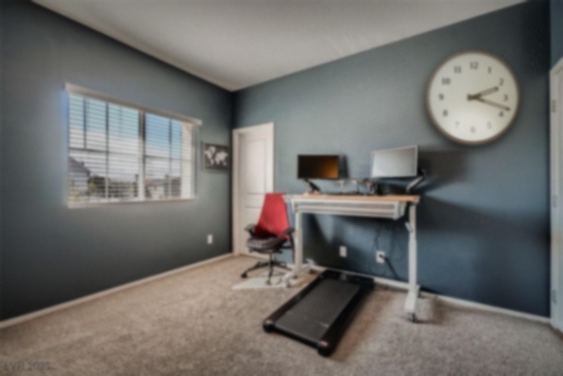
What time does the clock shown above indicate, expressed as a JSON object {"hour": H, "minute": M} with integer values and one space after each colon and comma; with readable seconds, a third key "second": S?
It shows {"hour": 2, "minute": 18}
